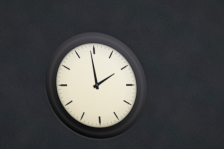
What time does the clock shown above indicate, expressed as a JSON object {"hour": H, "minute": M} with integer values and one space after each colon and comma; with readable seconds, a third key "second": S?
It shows {"hour": 1, "minute": 59}
